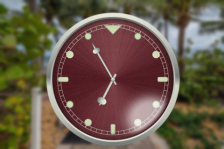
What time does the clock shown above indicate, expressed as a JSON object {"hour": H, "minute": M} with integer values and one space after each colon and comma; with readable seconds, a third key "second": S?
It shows {"hour": 6, "minute": 55}
